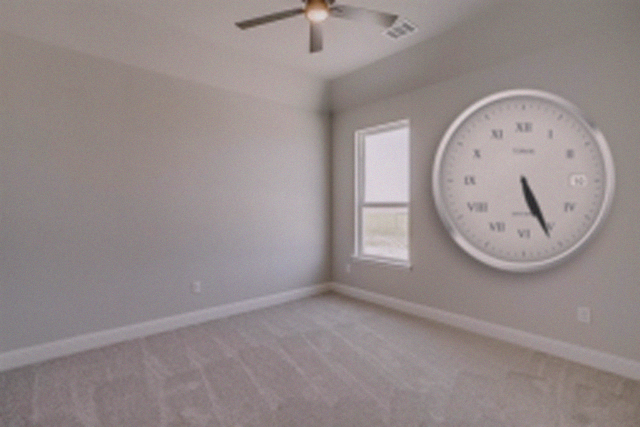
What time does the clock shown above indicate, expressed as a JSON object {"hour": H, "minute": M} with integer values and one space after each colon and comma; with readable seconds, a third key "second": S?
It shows {"hour": 5, "minute": 26}
